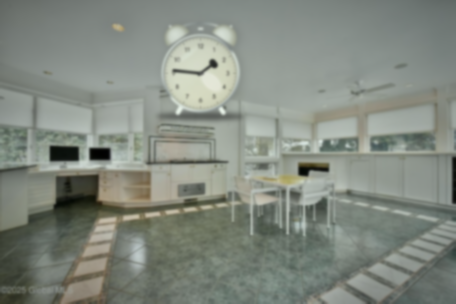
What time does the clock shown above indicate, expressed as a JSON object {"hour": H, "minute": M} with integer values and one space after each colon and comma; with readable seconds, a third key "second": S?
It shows {"hour": 1, "minute": 46}
